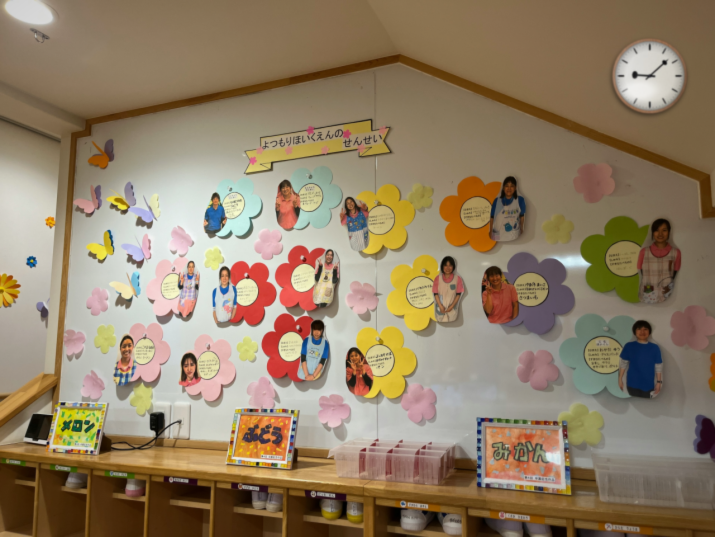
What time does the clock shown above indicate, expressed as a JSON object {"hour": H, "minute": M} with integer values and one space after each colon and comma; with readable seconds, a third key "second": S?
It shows {"hour": 9, "minute": 8}
